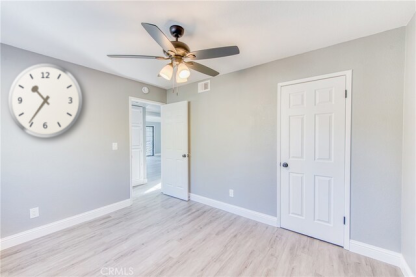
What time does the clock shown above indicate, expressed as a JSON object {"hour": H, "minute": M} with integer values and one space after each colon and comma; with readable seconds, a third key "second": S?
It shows {"hour": 10, "minute": 36}
